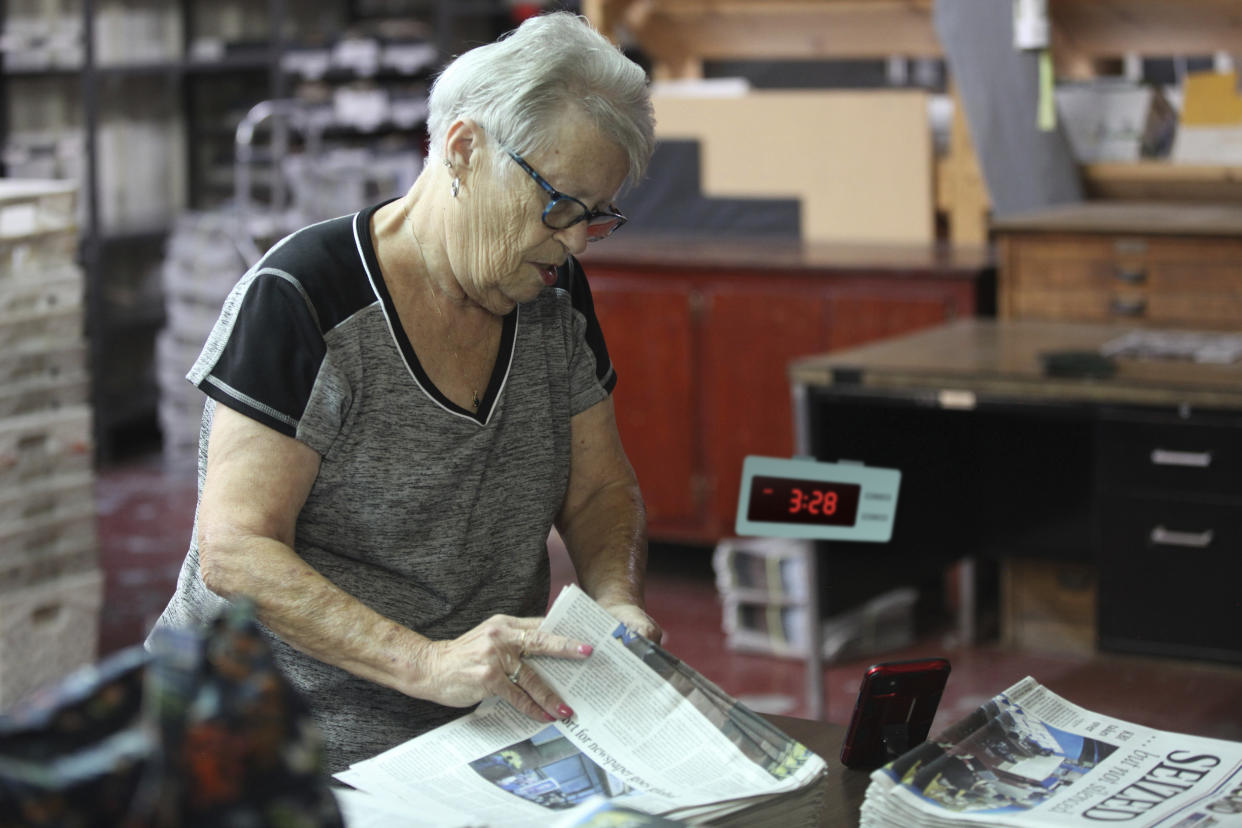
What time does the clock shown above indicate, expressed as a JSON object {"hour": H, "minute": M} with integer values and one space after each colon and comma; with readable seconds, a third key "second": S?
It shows {"hour": 3, "minute": 28}
